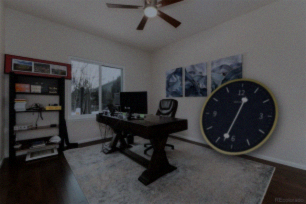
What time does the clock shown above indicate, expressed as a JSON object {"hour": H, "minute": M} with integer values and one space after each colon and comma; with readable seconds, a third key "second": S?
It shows {"hour": 12, "minute": 33}
